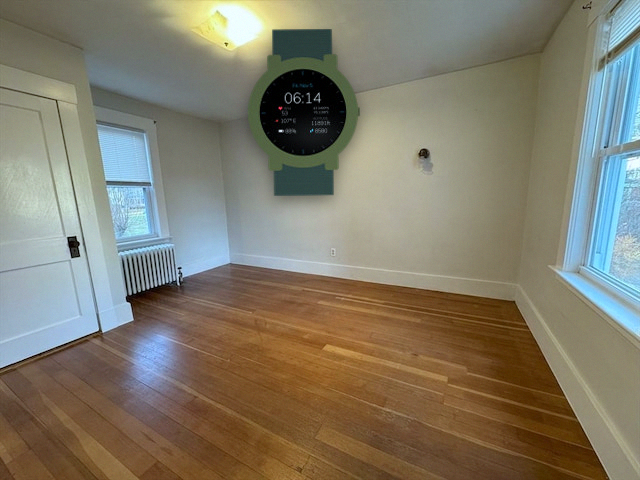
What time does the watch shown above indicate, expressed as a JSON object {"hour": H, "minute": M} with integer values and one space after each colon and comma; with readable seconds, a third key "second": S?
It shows {"hour": 6, "minute": 14}
